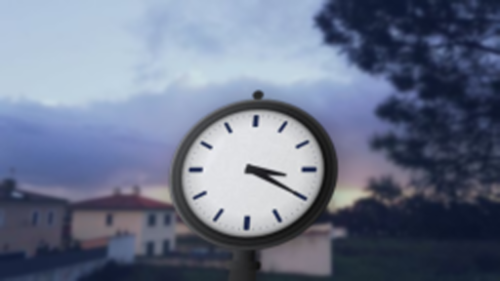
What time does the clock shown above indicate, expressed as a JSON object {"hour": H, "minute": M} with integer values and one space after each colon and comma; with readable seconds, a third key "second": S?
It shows {"hour": 3, "minute": 20}
